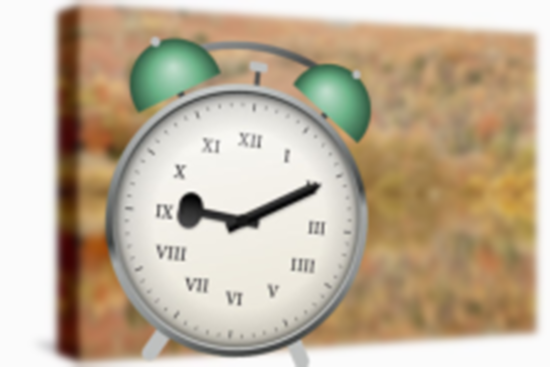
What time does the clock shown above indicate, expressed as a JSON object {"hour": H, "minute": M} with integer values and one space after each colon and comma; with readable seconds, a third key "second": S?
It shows {"hour": 9, "minute": 10}
